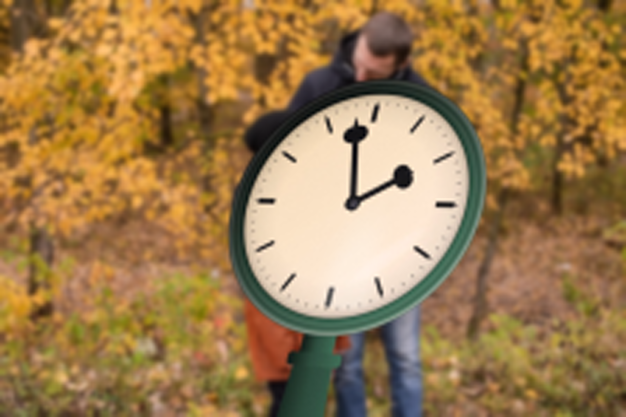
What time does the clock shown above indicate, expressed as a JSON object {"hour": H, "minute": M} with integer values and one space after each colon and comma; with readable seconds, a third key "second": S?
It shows {"hour": 1, "minute": 58}
